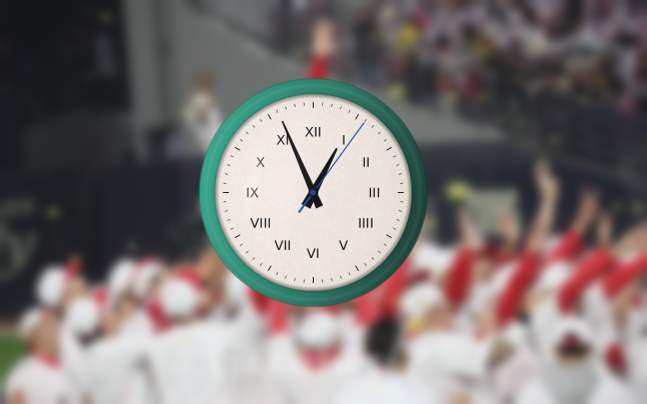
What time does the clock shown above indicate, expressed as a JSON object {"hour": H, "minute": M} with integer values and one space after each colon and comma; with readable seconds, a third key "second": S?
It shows {"hour": 12, "minute": 56, "second": 6}
